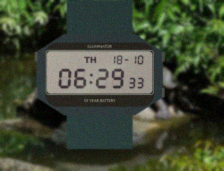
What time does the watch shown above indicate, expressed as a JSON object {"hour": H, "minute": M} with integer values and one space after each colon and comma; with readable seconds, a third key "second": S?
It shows {"hour": 6, "minute": 29, "second": 33}
